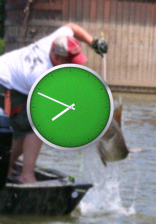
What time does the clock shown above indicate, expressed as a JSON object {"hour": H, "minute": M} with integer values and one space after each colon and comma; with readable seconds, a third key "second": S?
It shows {"hour": 7, "minute": 49}
